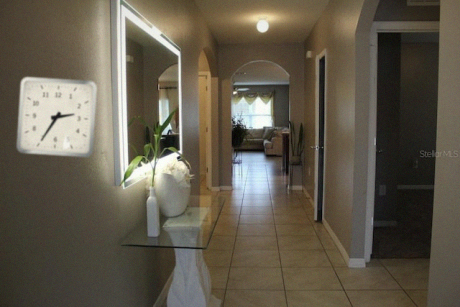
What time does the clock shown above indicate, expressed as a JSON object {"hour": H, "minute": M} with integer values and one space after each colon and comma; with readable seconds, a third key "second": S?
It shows {"hour": 2, "minute": 35}
